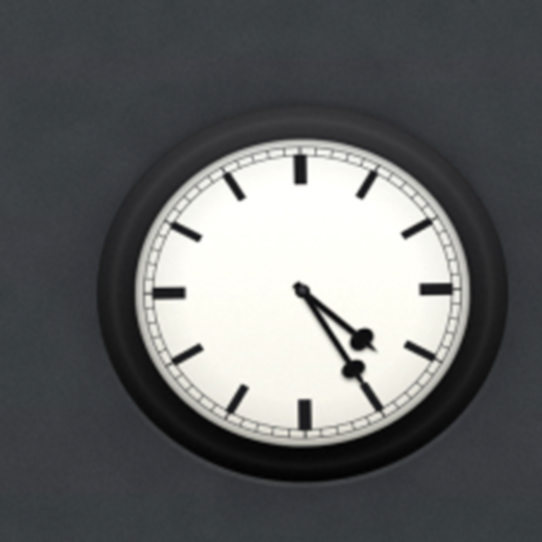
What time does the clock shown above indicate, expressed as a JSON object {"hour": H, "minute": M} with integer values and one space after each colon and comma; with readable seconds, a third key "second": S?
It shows {"hour": 4, "minute": 25}
